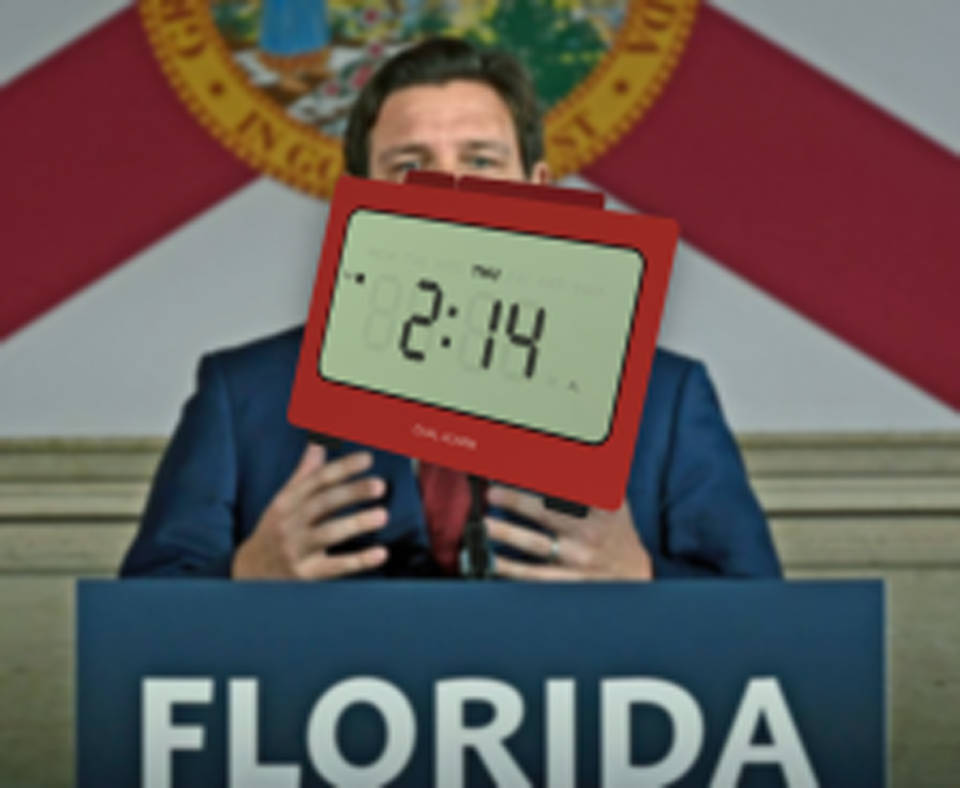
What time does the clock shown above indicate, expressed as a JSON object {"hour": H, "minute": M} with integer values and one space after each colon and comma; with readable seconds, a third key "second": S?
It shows {"hour": 2, "minute": 14}
